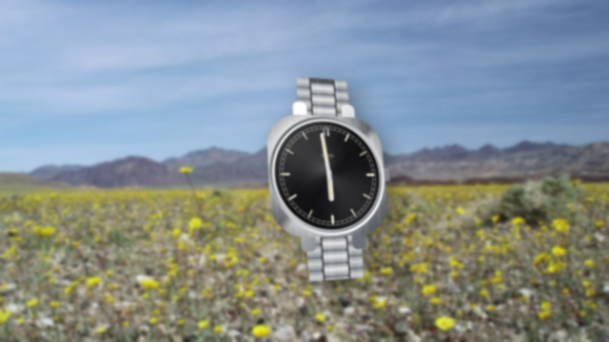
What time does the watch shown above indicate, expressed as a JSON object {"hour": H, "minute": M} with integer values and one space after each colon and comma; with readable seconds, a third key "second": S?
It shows {"hour": 5, "minute": 59}
